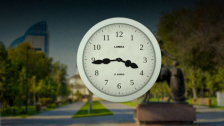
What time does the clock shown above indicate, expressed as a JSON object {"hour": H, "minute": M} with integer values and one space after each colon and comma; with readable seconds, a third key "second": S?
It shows {"hour": 3, "minute": 44}
